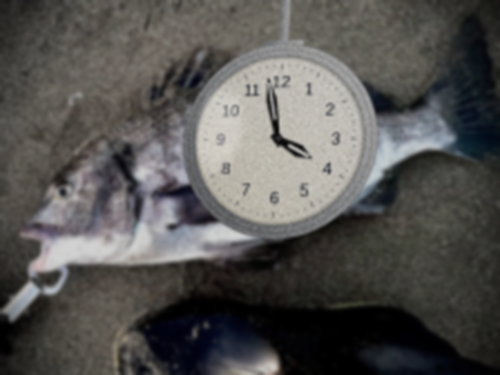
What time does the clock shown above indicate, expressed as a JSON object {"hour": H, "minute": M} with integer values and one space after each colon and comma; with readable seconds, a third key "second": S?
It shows {"hour": 3, "minute": 58}
